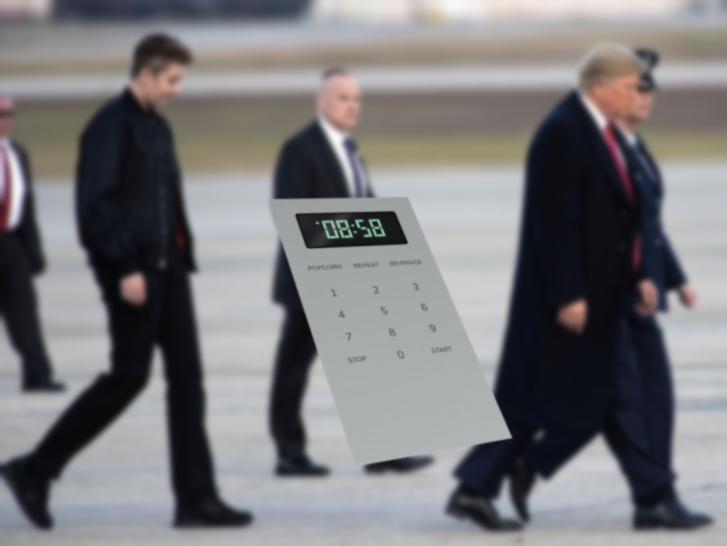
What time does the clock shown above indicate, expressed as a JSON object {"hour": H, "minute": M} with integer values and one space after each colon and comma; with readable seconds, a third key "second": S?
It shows {"hour": 8, "minute": 58}
